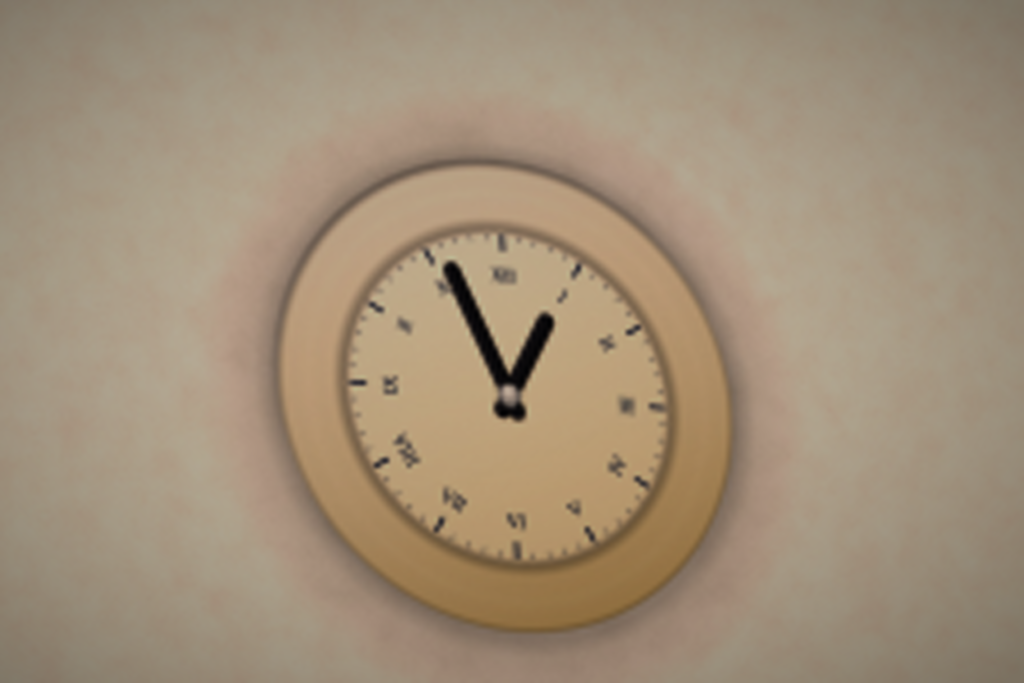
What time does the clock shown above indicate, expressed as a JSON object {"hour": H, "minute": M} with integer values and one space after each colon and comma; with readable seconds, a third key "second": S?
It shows {"hour": 12, "minute": 56}
